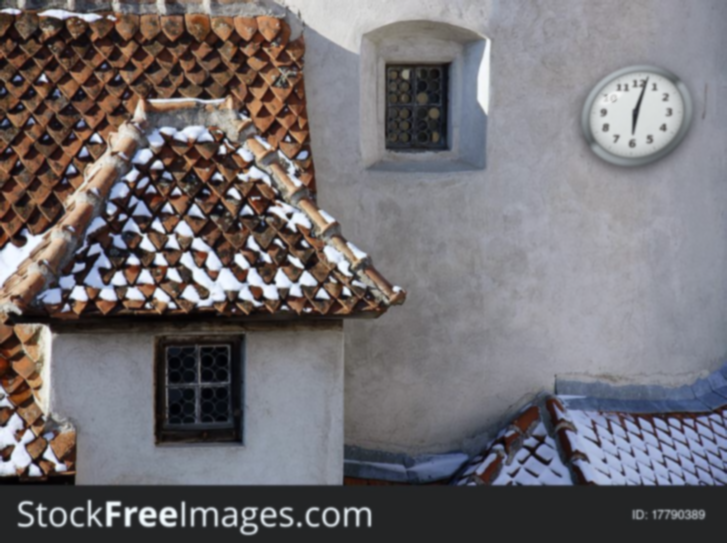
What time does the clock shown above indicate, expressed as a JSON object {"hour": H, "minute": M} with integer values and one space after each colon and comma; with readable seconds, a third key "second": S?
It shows {"hour": 6, "minute": 2}
